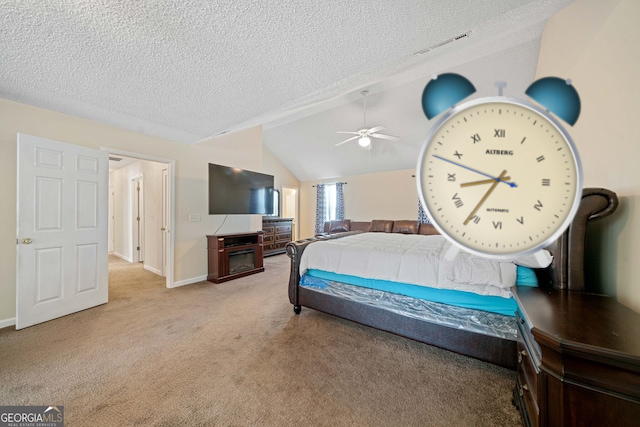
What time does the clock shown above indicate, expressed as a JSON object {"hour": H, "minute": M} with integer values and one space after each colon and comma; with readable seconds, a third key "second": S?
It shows {"hour": 8, "minute": 35, "second": 48}
